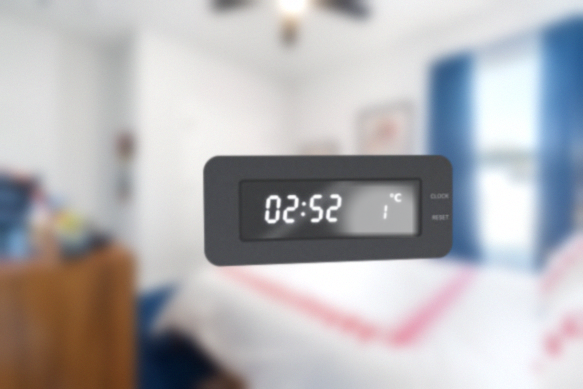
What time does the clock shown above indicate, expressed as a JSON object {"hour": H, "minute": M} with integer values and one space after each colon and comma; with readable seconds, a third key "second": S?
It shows {"hour": 2, "minute": 52}
